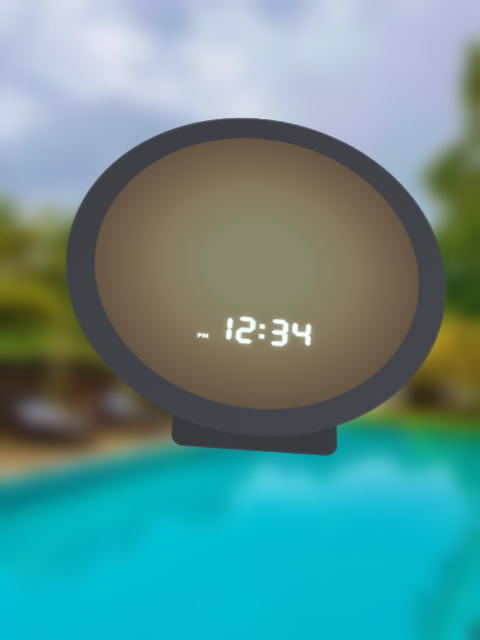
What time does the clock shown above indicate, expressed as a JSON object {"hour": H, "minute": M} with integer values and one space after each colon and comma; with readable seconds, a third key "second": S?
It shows {"hour": 12, "minute": 34}
